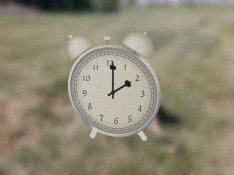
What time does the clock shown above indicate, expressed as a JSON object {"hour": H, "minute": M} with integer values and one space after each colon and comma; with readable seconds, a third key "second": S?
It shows {"hour": 2, "minute": 1}
